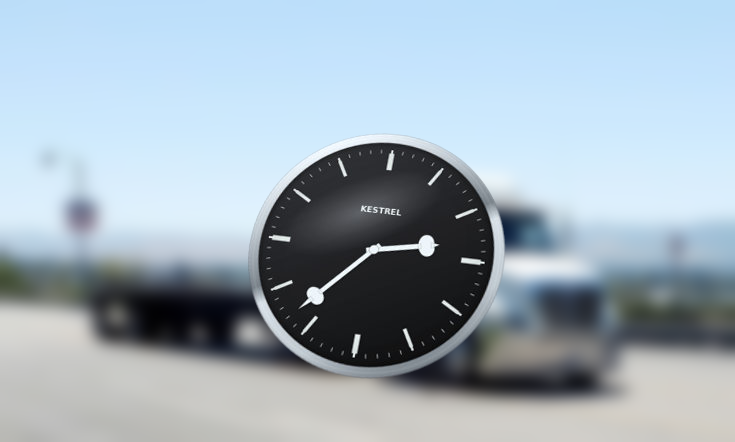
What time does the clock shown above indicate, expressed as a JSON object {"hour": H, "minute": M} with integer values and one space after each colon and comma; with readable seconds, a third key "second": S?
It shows {"hour": 2, "minute": 37}
